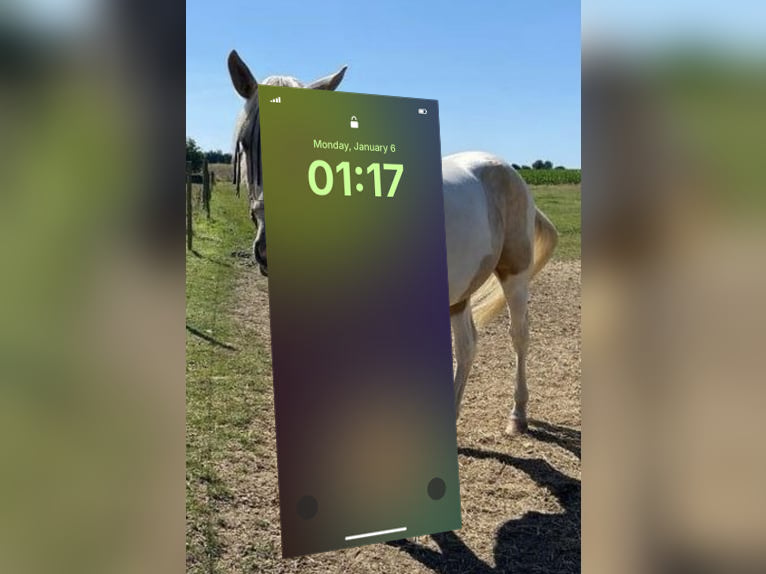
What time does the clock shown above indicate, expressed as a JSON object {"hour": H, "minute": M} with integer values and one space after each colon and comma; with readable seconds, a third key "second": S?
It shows {"hour": 1, "minute": 17}
